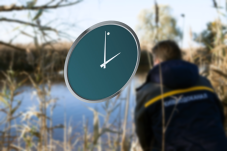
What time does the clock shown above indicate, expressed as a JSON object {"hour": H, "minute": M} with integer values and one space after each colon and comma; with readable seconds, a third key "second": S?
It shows {"hour": 1, "minute": 59}
